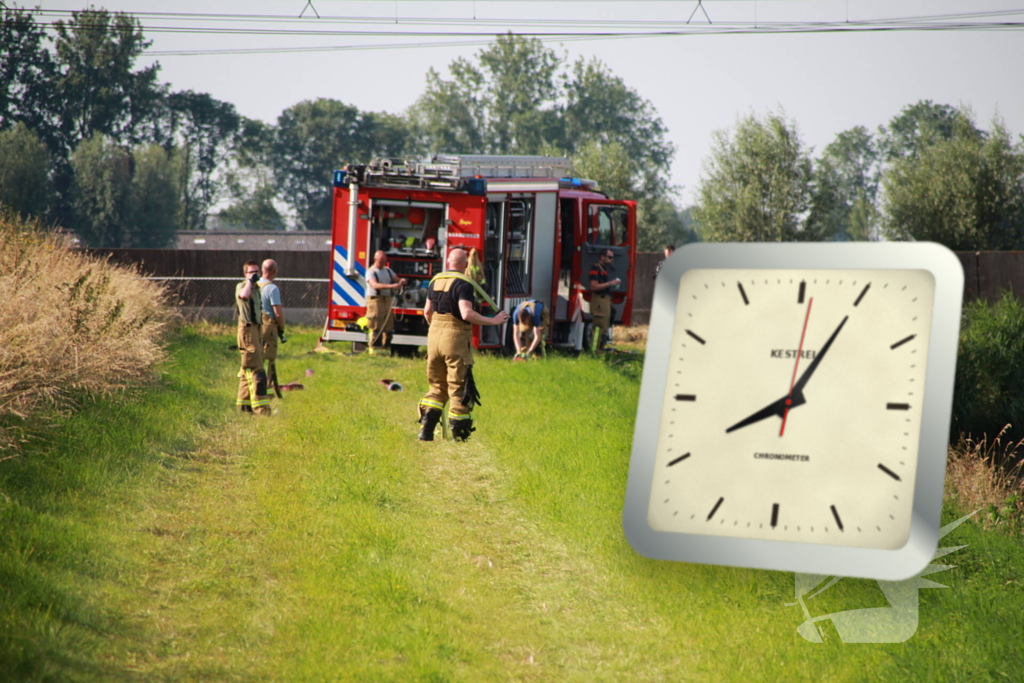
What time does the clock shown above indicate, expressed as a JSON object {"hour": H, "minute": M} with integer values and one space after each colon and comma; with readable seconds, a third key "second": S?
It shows {"hour": 8, "minute": 5, "second": 1}
